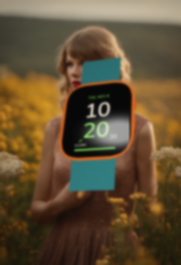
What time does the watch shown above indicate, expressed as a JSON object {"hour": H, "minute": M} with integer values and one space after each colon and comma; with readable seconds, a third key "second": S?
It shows {"hour": 10, "minute": 20}
